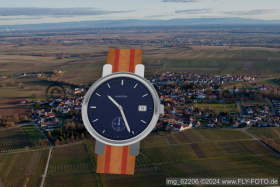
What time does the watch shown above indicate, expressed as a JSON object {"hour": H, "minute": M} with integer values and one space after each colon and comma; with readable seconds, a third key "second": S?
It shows {"hour": 10, "minute": 26}
